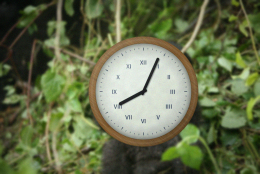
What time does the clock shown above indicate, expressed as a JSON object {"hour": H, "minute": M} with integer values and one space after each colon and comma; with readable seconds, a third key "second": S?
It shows {"hour": 8, "minute": 4}
